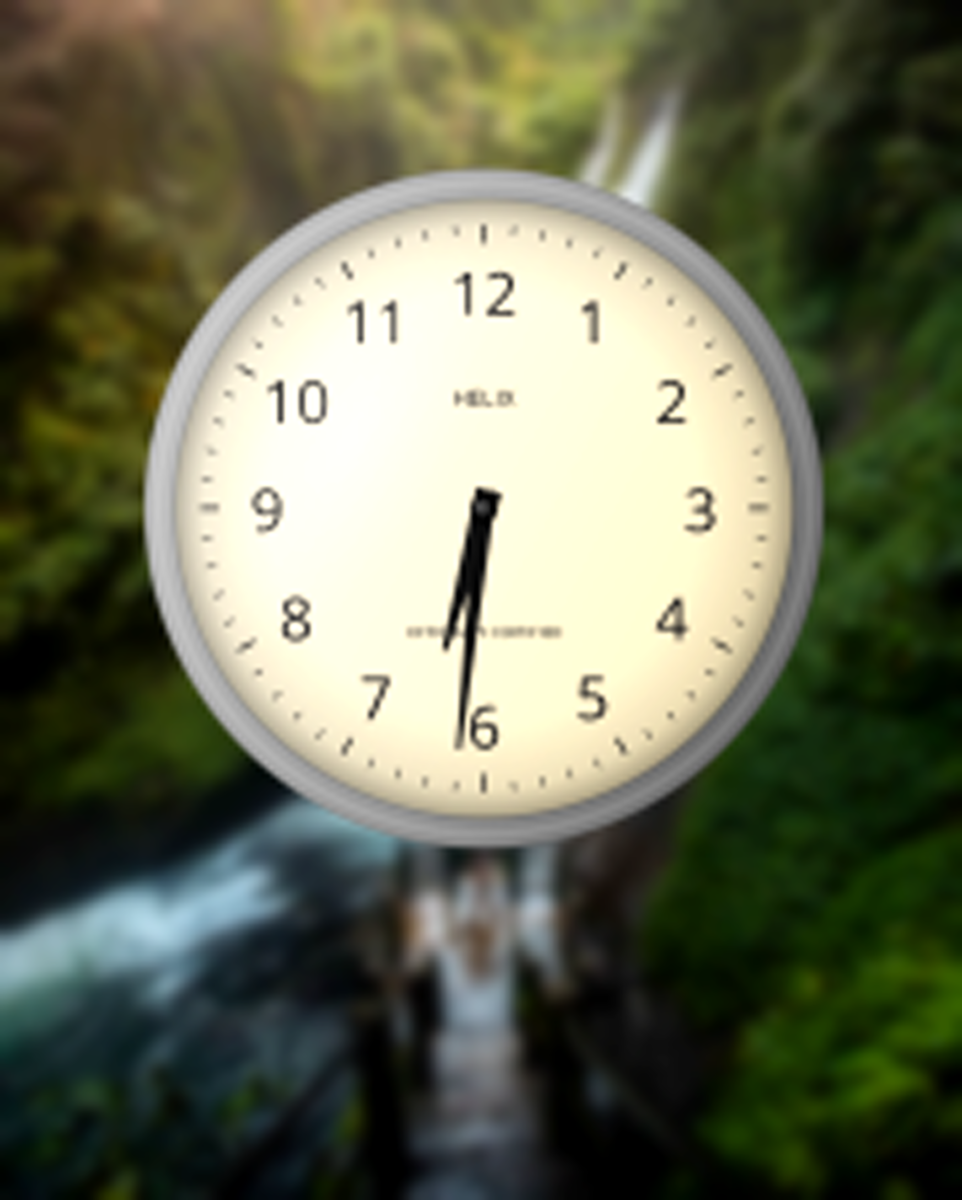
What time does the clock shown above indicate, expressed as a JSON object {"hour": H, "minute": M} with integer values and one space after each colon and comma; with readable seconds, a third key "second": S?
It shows {"hour": 6, "minute": 31}
